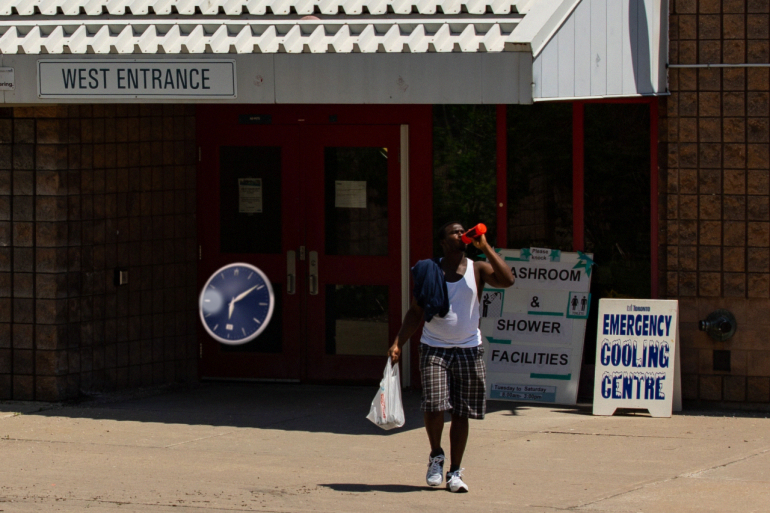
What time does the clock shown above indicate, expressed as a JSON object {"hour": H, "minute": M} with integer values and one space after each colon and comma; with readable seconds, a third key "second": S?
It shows {"hour": 6, "minute": 9}
